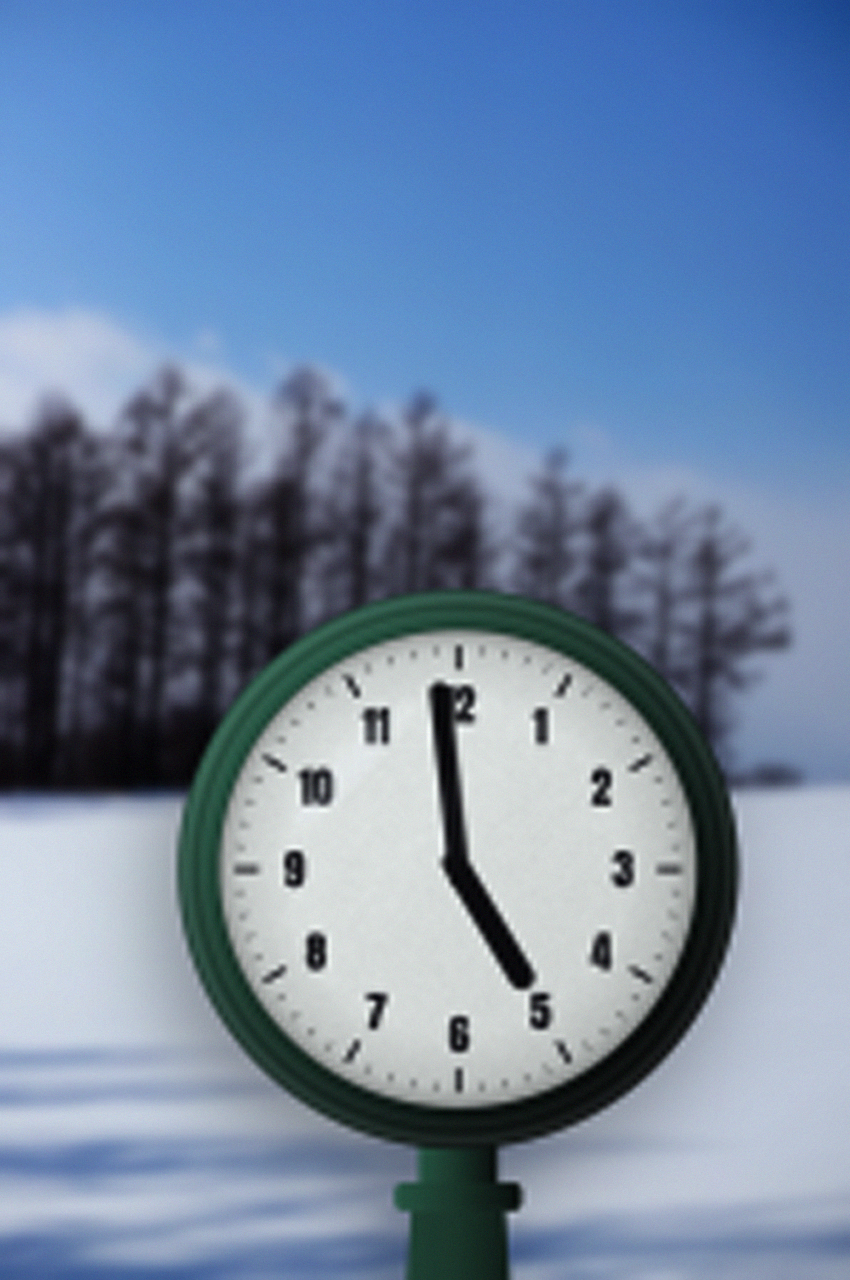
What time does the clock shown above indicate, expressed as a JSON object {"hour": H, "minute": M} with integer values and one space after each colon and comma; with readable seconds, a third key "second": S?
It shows {"hour": 4, "minute": 59}
